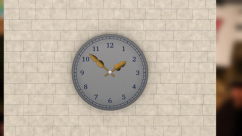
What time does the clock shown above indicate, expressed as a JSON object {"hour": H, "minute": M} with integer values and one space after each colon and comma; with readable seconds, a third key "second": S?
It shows {"hour": 1, "minute": 52}
